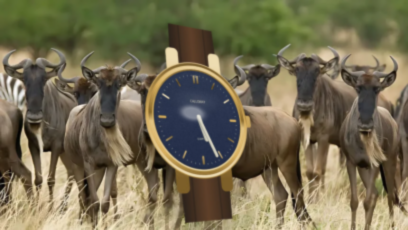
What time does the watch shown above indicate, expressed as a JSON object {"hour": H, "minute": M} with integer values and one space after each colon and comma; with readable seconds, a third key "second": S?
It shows {"hour": 5, "minute": 26}
